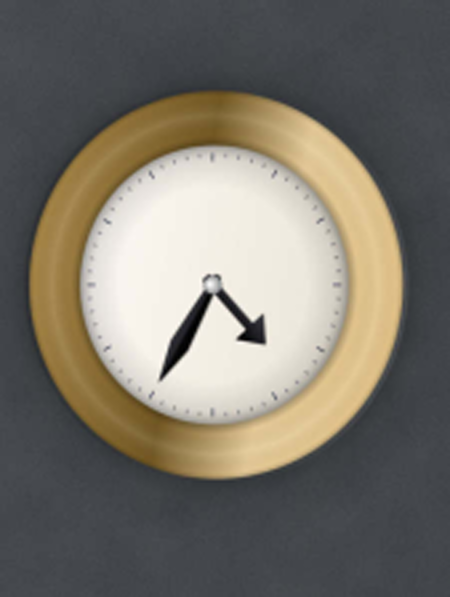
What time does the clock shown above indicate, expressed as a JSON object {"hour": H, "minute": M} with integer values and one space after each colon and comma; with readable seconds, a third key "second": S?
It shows {"hour": 4, "minute": 35}
